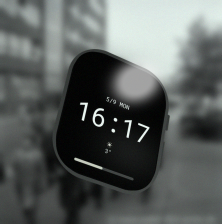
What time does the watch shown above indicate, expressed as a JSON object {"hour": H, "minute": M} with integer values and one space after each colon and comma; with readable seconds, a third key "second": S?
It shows {"hour": 16, "minute": 17}
